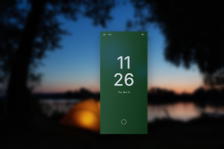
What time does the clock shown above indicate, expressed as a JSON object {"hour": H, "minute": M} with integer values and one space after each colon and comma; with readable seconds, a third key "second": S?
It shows {"hour": 11, "minute": 26}
